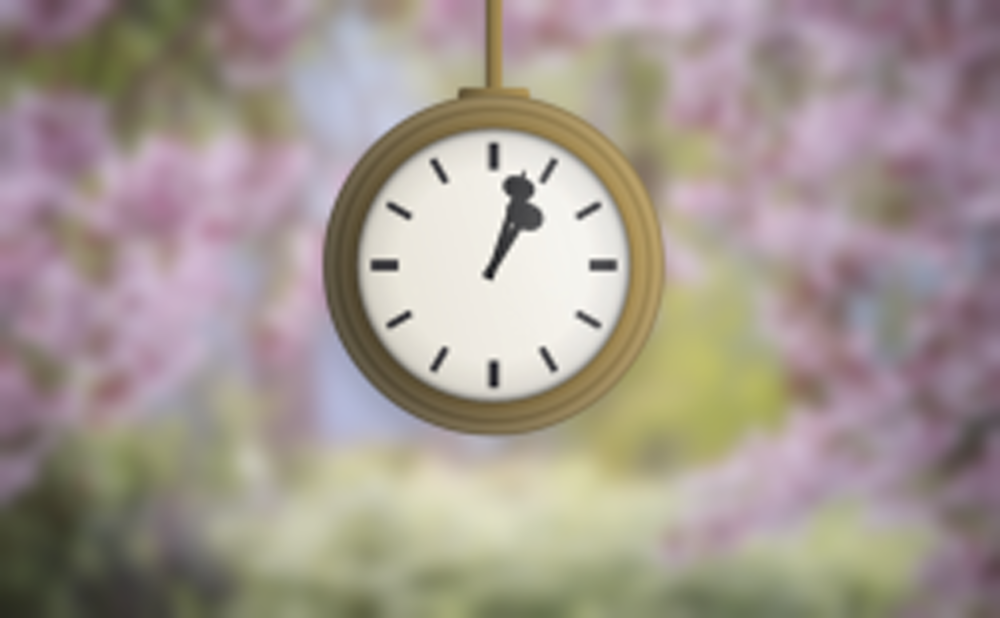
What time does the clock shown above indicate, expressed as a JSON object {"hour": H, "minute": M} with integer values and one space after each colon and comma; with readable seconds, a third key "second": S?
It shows {"hour": 1, "minute": 3}
